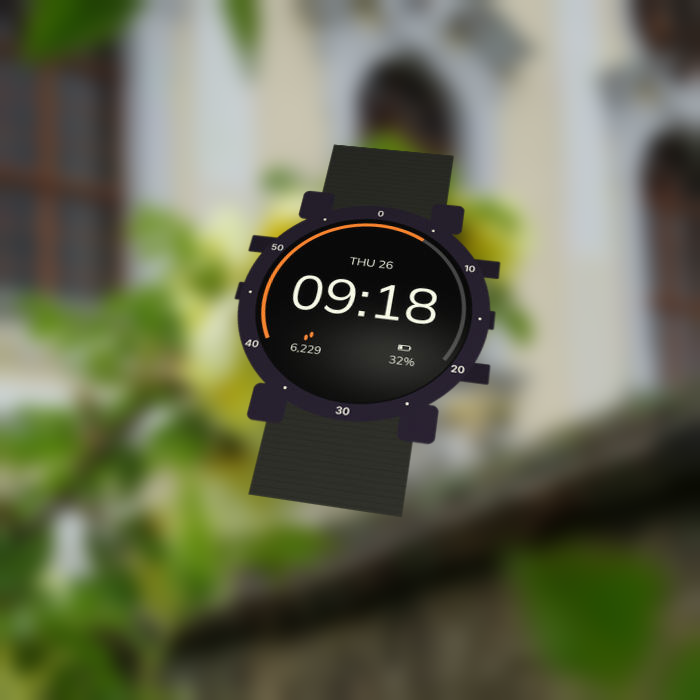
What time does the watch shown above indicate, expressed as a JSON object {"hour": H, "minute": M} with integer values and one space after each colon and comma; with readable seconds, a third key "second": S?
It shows {"hour": 9, "minute": 18}
